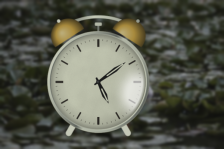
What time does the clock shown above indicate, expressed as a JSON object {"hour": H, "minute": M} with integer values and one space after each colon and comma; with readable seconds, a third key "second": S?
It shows {"hour": 5, "minute": 9}
